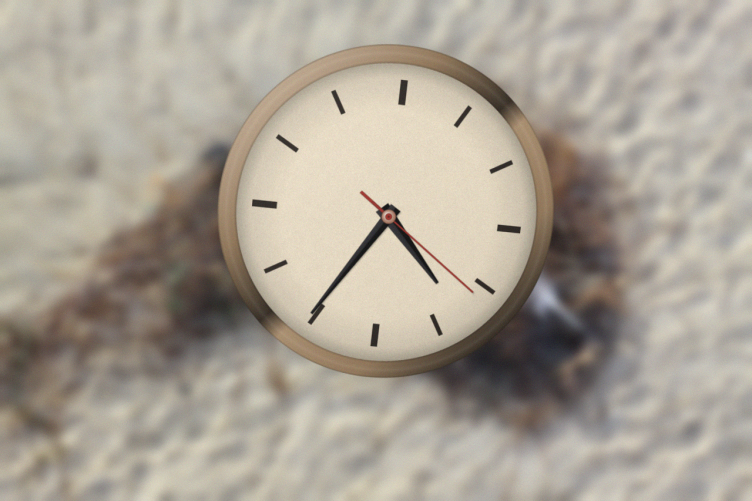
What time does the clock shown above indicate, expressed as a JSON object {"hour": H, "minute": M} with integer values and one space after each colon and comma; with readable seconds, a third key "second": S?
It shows {"hour": 4, "minute": 35, "second": 21}
